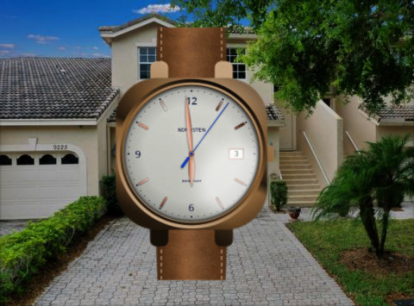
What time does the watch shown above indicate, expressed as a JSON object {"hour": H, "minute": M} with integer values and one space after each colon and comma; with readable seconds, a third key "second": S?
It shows {"hour": 5, "minute": 59, "second": 6}
